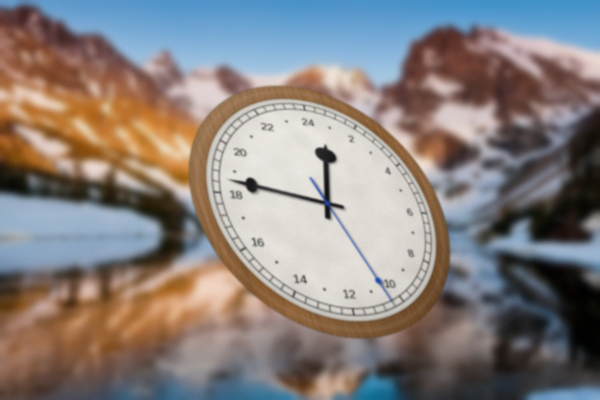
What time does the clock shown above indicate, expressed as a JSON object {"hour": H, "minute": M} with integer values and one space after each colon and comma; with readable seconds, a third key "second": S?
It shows {"hour": 0, "minute": 46, "second": 26}
